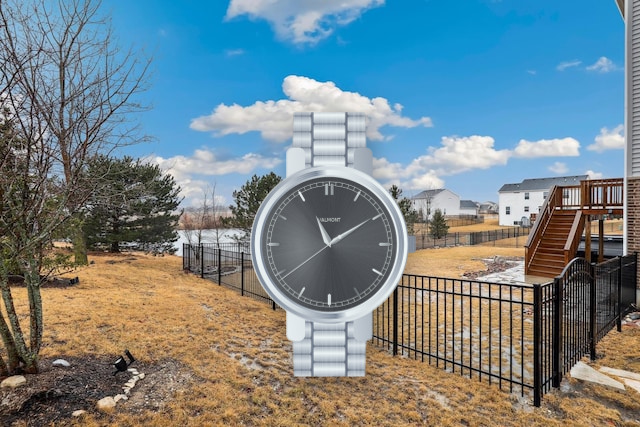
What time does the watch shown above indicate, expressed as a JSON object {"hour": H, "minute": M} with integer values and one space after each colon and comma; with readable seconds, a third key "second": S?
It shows {"hour": 11, "minute": 9, "second": 39}
